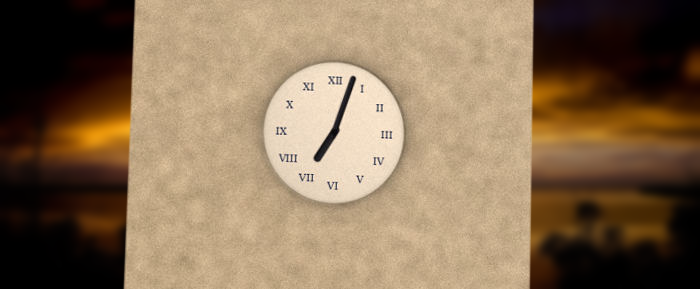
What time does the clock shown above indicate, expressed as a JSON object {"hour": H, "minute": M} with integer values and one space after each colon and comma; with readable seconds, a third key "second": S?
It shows {"hour": 7, "minute": 3}
